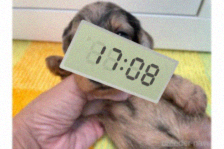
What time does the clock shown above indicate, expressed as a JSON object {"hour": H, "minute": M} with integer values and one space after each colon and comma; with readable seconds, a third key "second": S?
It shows {"hour": 17, "minute": 8}
